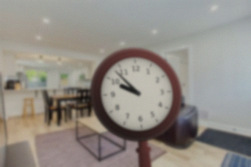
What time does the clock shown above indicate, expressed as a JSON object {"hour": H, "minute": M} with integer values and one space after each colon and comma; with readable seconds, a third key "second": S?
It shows {"hour": 9, "minute": 53}
